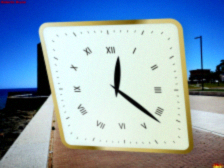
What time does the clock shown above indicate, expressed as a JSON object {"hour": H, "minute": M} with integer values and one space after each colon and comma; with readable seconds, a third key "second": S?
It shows {"hour": 12, "minute": 22}
